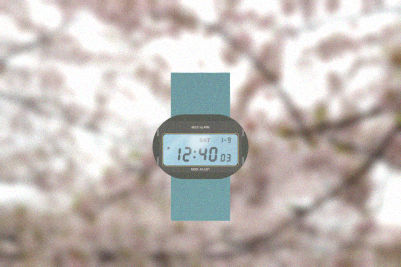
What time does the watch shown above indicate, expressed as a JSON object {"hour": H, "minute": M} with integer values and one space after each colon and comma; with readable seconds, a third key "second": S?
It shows {"hour": 12, "minute": 40, "second": 3}
